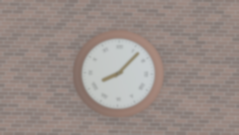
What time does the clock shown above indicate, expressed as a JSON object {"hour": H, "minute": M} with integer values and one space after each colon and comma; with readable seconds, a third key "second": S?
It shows {"hour": 8, "minute": 7}
